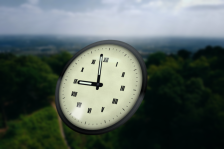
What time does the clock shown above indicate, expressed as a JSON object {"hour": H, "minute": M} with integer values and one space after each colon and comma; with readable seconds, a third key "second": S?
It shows {"hour": 8, "minute": 58}
